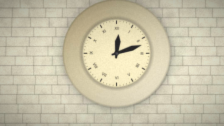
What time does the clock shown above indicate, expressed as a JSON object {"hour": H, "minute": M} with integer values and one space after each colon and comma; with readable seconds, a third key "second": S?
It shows {"hour": 12, "minute": 12}
